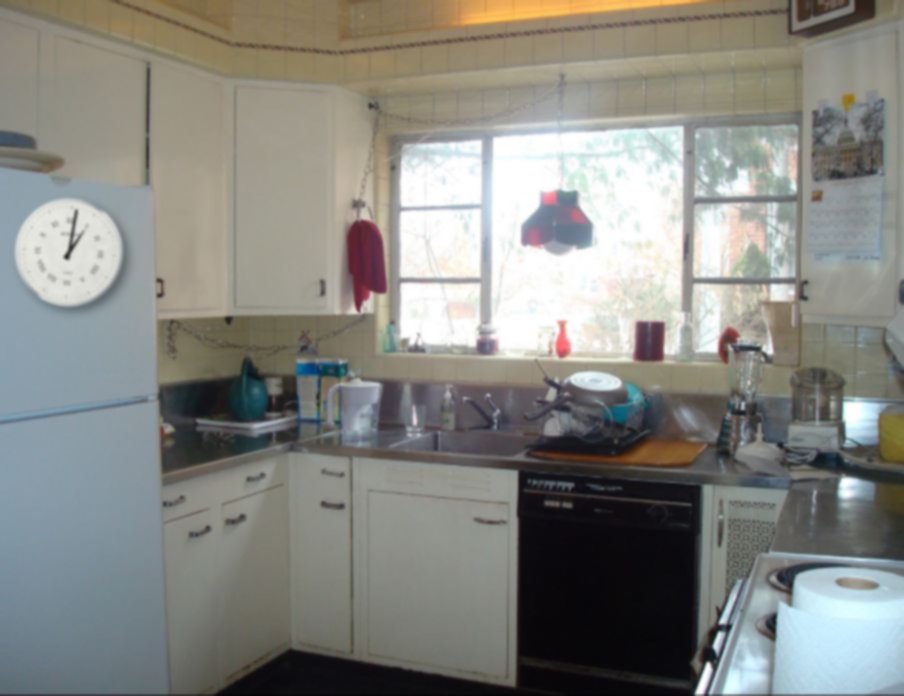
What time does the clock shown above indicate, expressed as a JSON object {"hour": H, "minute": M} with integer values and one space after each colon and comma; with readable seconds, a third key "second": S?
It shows {"hour": 1, "minute": 1}
